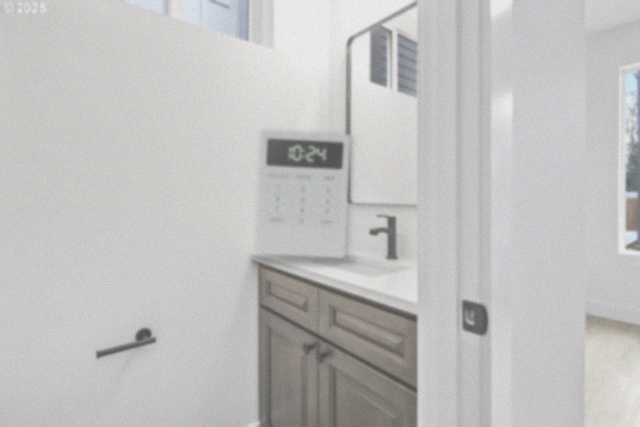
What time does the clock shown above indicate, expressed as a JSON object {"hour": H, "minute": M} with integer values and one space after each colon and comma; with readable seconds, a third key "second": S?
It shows {"hour": 10, "minute": 24}
